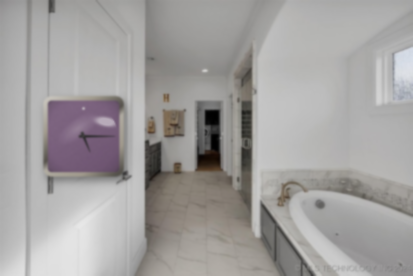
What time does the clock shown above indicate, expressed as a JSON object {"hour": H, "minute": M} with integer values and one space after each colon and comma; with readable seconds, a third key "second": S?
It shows {"hour": 5, "minute": 15}
